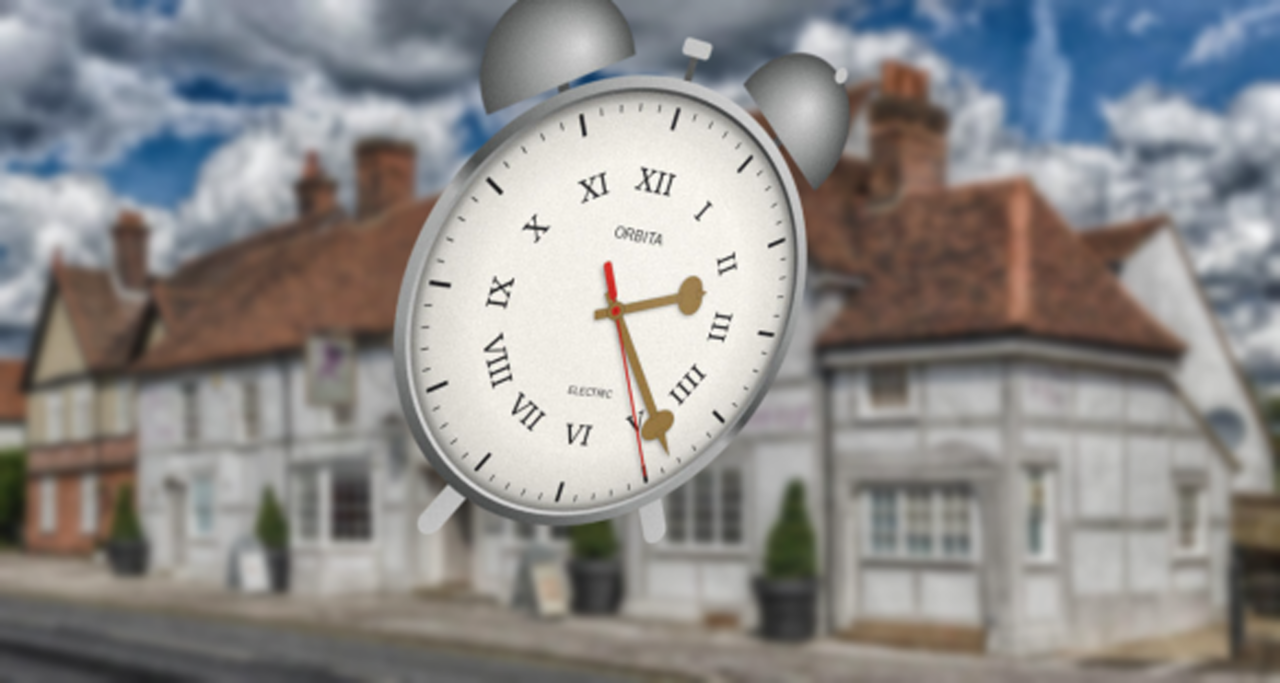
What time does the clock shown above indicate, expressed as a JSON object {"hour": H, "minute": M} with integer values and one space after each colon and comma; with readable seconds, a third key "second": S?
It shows {"hour": 2, "minute": 23, "second": 25}
